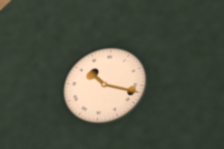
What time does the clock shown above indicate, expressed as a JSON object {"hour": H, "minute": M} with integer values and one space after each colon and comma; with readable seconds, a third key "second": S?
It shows {"hour": 10, "minute": 17}
